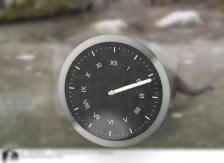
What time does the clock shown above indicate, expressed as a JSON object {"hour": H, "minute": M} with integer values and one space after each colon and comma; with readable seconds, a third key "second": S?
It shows {"hour": 2, "minute": 11}
